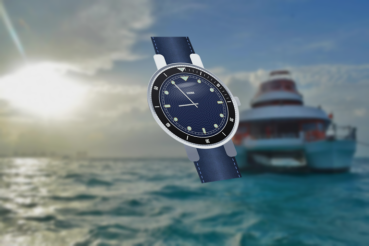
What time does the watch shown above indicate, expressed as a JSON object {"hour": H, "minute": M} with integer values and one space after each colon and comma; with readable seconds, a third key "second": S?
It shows {"hour": 8, "minute": 55}
